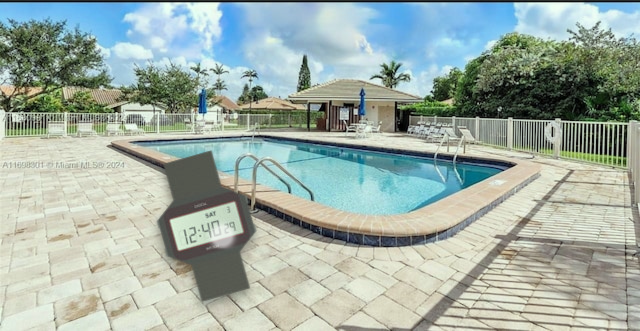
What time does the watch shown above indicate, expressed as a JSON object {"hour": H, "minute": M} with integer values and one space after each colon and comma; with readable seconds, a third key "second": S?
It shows {"hour": 12, "minute": 40, "second": 29}
